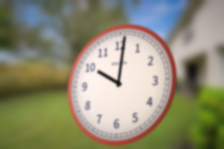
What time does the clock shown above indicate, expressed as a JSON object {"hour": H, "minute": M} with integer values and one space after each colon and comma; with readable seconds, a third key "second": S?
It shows {"hour": 10, "minute": 1}
